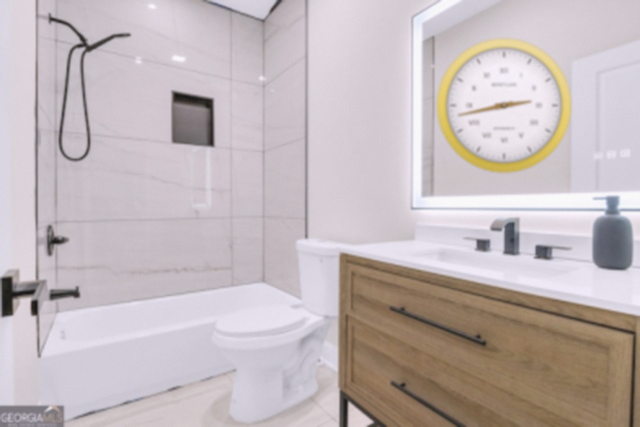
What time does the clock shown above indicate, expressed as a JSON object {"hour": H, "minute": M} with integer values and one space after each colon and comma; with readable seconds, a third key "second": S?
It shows {"hour": 2, "minute": 43}
